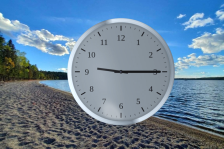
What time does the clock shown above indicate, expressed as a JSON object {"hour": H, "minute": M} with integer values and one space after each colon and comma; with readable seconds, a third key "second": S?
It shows {"hour": 9, "minute": 15}
